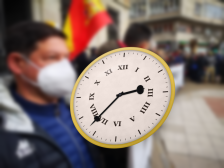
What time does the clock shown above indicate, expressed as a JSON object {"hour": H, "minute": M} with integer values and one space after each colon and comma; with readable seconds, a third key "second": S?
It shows {"hour": 2, "minute": 37}
